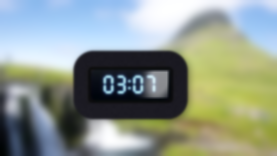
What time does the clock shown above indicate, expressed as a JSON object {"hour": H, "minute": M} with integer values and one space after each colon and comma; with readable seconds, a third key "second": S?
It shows {"hour": 3, "minute": 7}
